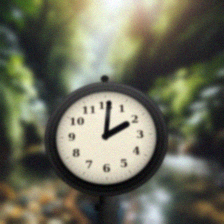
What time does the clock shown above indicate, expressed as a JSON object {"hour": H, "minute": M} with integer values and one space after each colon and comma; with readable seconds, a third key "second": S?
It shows {"hour": 2, "minute": 1}
